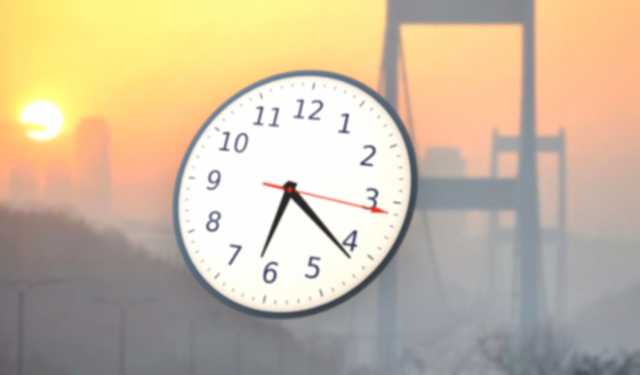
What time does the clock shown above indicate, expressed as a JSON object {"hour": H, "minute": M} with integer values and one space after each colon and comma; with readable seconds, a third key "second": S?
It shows {"hour": 6, "minute": 21, "second": 16}
